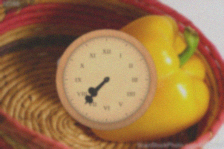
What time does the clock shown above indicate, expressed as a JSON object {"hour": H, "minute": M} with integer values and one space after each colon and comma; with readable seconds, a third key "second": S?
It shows {"hour": 7, "minute": 37}
